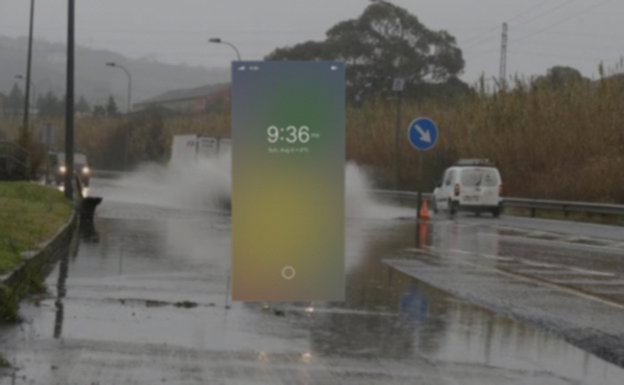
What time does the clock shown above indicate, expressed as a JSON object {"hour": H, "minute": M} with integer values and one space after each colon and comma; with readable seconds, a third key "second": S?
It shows {"hour": 9, "minute": 36}
